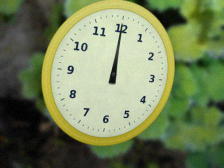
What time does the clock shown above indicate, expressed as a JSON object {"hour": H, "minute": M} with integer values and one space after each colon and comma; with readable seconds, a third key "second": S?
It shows {"hour": 12, "minute": 0}
